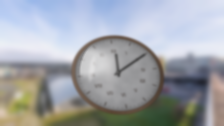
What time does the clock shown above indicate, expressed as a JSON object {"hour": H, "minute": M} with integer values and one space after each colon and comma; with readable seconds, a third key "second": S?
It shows {"hour": 12, "minute": 10}
